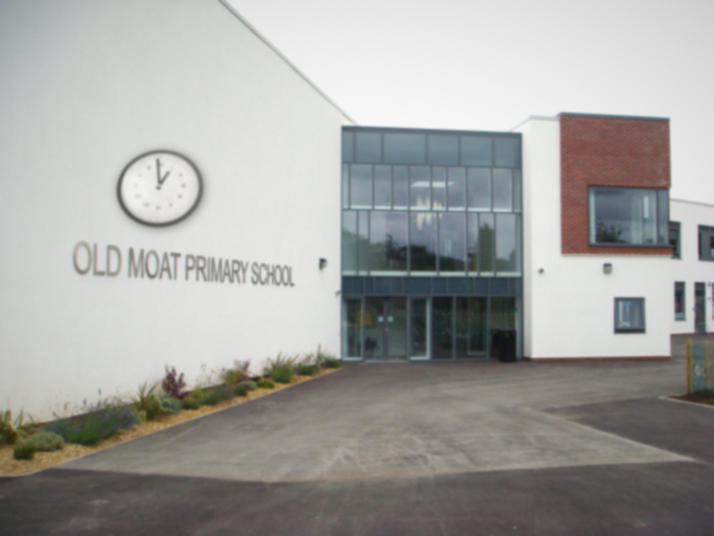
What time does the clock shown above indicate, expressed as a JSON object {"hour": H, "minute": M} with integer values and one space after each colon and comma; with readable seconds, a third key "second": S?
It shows {"hour": 12, "minute": 59}
